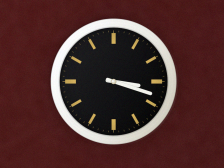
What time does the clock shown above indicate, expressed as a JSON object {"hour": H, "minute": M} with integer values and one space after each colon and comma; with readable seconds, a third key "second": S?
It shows {"hour": 3, "minute": 18}
